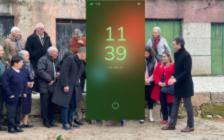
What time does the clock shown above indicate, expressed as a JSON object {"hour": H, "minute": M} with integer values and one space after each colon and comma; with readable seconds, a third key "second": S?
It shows {"hour": 11, "minute": 39}
